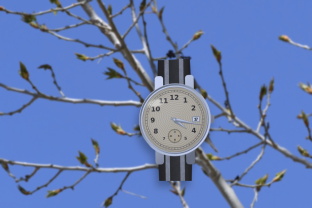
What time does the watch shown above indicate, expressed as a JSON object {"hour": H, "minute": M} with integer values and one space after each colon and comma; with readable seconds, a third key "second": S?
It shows {"hour": 4, "minute": 17}
